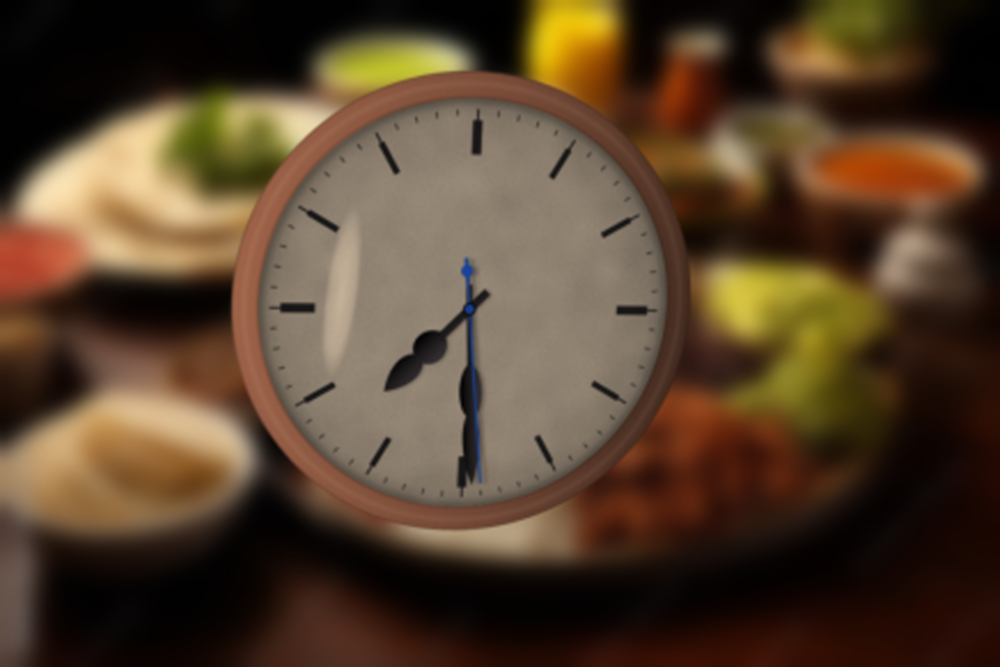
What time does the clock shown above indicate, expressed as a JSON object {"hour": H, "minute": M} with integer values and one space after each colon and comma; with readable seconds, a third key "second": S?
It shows {"hour": 7, "minute": 29, "second": 29}
